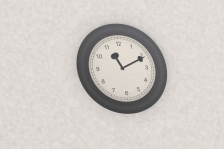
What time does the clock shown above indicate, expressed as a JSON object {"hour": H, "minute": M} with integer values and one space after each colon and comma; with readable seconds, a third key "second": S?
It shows {"hour": 11, "minute": 11}
